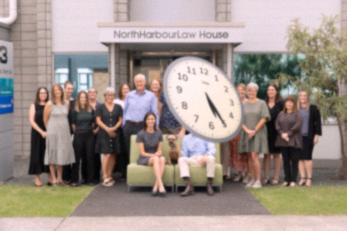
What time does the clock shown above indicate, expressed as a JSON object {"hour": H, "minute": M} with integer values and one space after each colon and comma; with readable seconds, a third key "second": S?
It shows {"hour": 5, "minute": 25}
